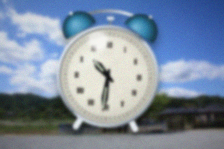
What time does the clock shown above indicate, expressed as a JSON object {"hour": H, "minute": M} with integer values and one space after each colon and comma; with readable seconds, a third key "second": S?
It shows {"hour": 10, "minute": 31}
